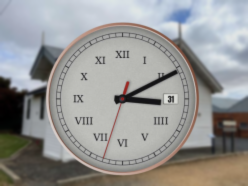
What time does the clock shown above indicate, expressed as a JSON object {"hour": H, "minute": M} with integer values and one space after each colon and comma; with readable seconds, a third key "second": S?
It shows {"hour": 3, "minute": 10, "second": 33}
